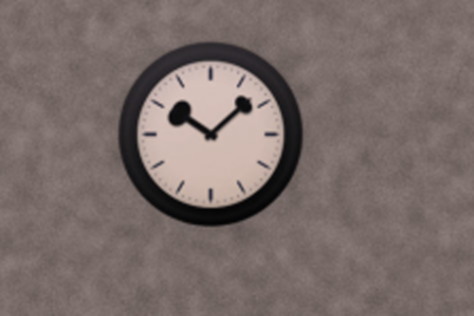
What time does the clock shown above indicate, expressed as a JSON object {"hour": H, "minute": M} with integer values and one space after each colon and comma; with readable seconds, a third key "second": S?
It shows {"hour": 10, "minute": 8}
